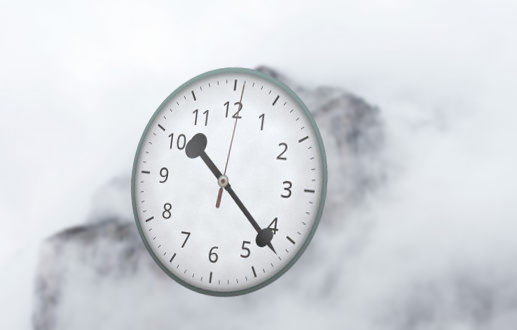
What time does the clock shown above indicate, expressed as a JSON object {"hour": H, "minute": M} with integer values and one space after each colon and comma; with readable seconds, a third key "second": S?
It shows {"hour": 10, "minute": 22, "second": 1}
